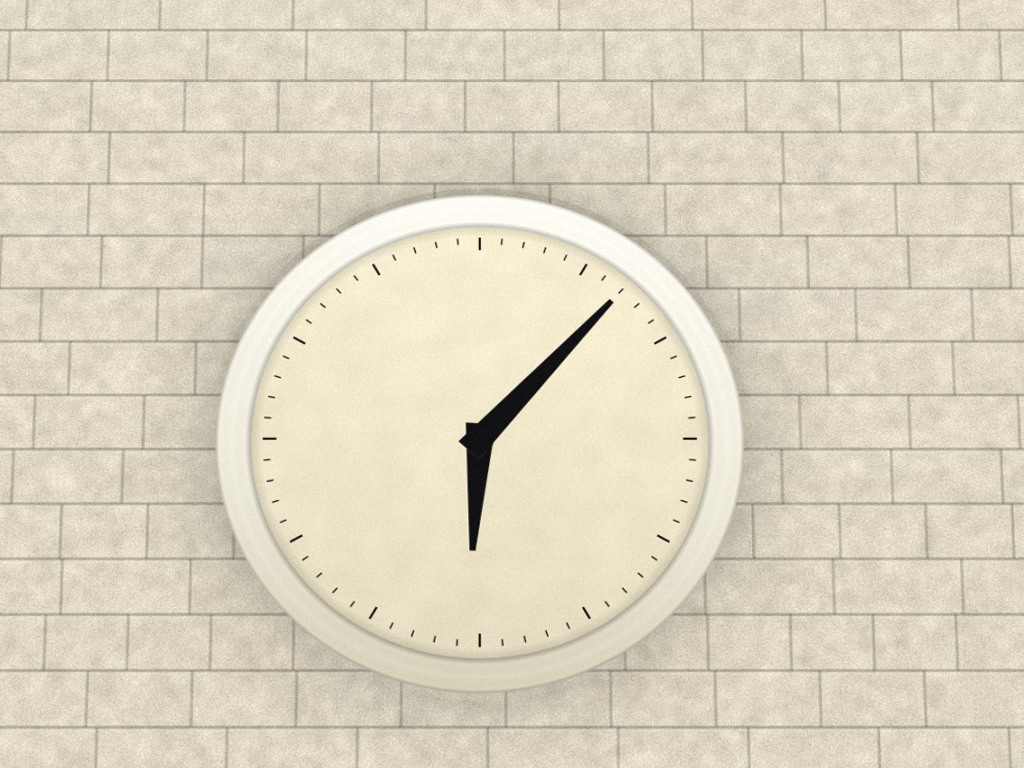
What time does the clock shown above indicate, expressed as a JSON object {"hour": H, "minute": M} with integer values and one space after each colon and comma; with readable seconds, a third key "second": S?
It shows {"hour": 6, "minute": 7}
